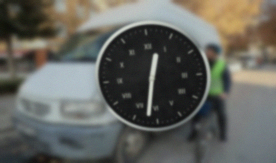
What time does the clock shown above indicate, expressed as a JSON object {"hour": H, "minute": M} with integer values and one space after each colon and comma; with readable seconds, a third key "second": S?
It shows {"hour": 12, "minute": 32}
